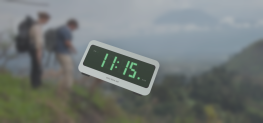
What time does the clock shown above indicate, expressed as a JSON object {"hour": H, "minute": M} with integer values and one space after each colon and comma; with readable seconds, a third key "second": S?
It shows {"hour": 11, "minute": 15}
